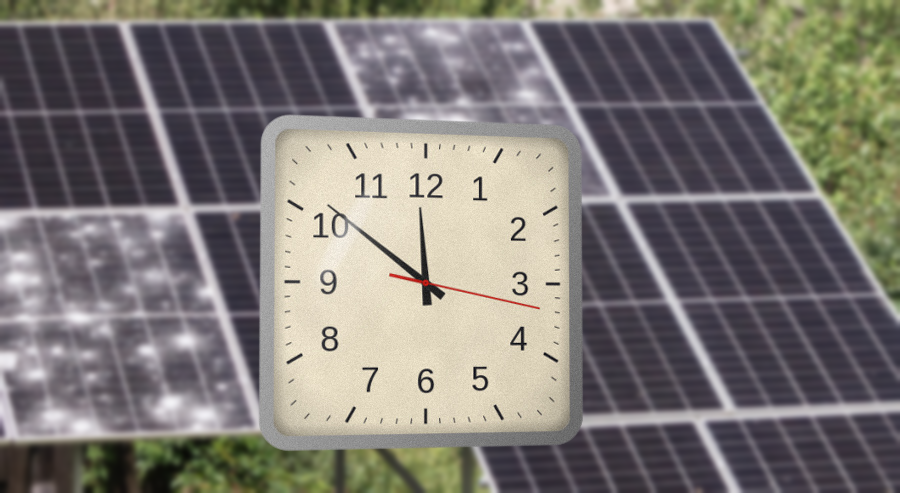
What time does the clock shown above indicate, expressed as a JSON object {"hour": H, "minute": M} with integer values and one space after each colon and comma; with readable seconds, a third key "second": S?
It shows {"hour": 11, "minute": 51, "second": 17}
